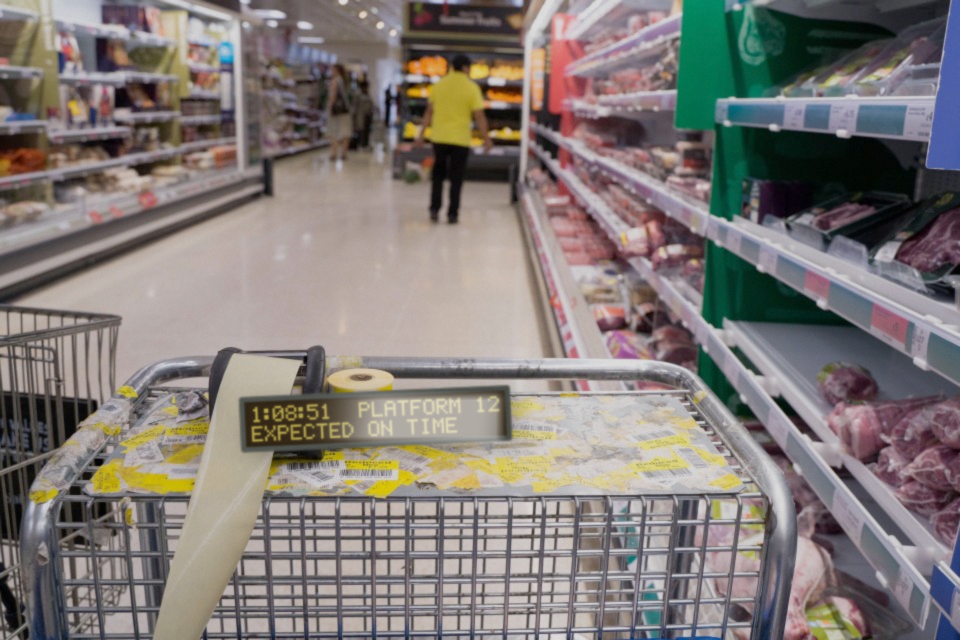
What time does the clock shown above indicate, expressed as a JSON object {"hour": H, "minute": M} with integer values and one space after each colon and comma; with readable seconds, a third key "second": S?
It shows {"hour": 1, "minute": 8, "second": 51}
